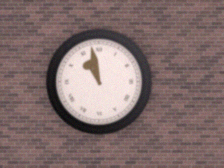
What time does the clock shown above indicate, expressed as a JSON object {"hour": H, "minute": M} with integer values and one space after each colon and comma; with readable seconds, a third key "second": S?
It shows {"hour": 10, "minute": 58}
